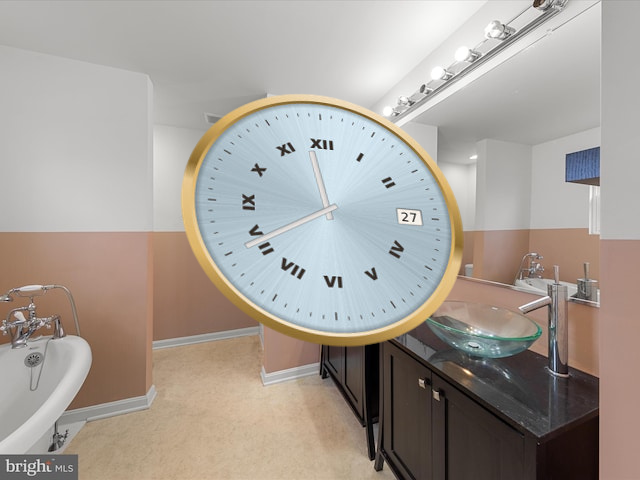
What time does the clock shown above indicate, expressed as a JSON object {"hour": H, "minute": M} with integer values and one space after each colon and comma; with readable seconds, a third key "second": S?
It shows {"hour": 11, "minute": 40}
